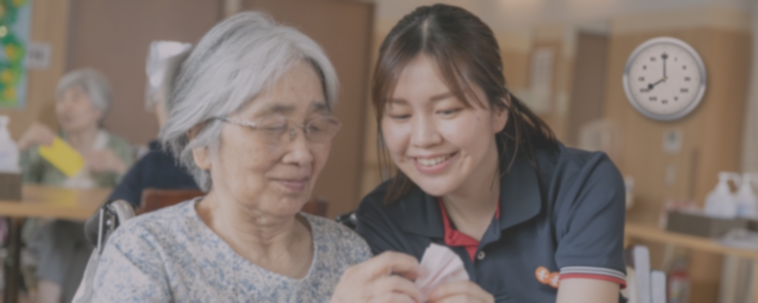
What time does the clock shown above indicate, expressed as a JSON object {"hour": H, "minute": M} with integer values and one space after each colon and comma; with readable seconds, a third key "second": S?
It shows {"hour": 8, "minute": 0}
